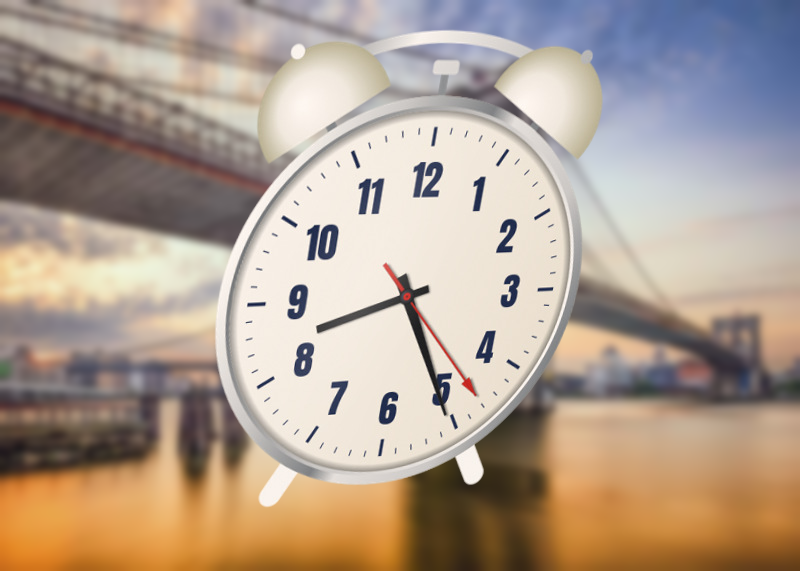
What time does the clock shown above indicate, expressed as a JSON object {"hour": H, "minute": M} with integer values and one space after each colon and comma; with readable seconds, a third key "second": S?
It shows {"hour": 8, "minute": 25, "second": 23}
